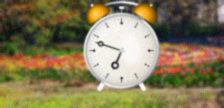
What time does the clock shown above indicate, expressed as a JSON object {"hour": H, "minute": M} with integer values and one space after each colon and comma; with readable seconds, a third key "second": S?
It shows {"hour": 6, "minute": 48}
